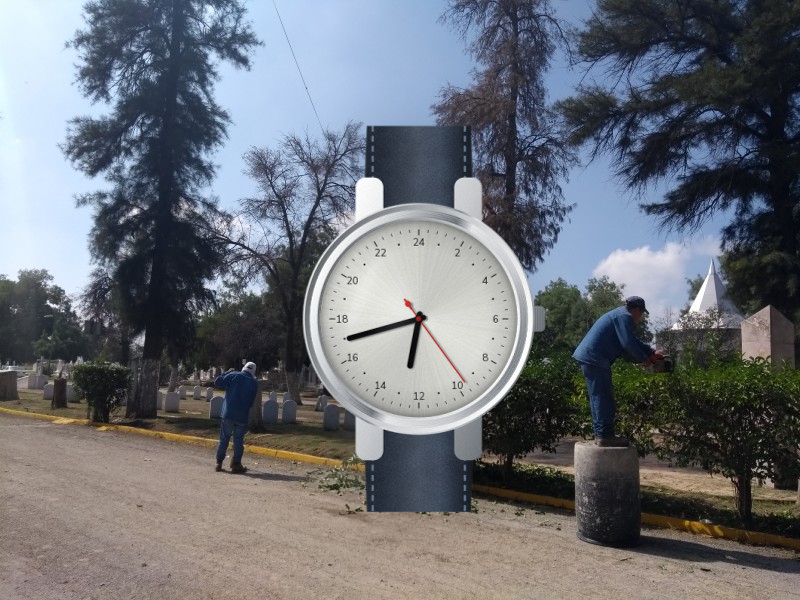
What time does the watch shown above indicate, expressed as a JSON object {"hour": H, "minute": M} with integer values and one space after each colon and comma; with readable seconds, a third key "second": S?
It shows {"hour": 12, "minute": 42, "second": 24}
